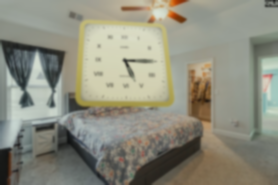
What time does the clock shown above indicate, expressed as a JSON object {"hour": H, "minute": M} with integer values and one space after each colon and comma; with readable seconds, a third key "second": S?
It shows {"hour": 5, "minute": 15}
